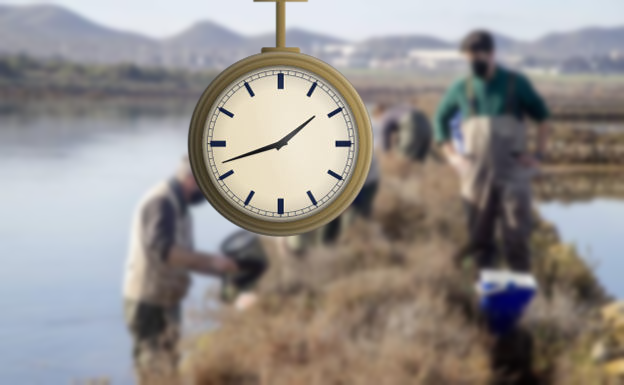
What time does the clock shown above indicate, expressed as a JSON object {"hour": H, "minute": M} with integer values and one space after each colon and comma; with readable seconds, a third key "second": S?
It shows {"hour": 1, "minute": 42}
